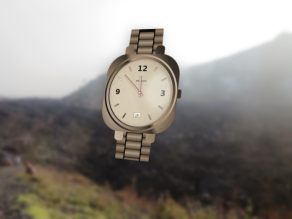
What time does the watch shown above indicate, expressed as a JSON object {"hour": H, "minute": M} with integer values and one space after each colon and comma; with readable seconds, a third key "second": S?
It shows {"hour": 11, "minute": 52}
